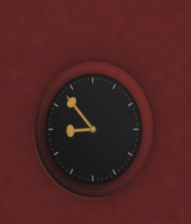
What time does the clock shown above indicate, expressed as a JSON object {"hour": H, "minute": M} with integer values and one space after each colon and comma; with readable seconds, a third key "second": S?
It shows {"hour": 8, "minute": 53}
